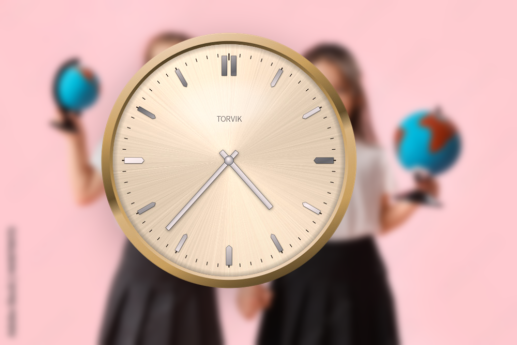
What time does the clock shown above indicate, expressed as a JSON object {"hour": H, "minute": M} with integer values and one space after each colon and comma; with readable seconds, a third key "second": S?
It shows {"hour": 4, "minute": 37}
